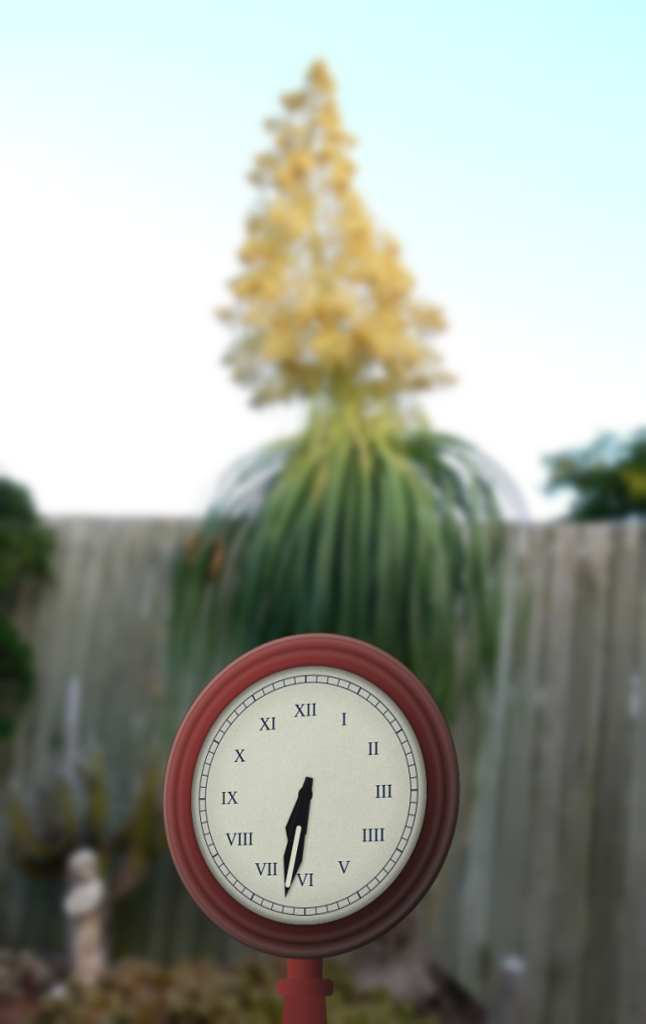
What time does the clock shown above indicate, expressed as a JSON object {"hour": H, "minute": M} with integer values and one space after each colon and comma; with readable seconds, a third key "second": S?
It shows {"hour": 6, "minute": 32}
